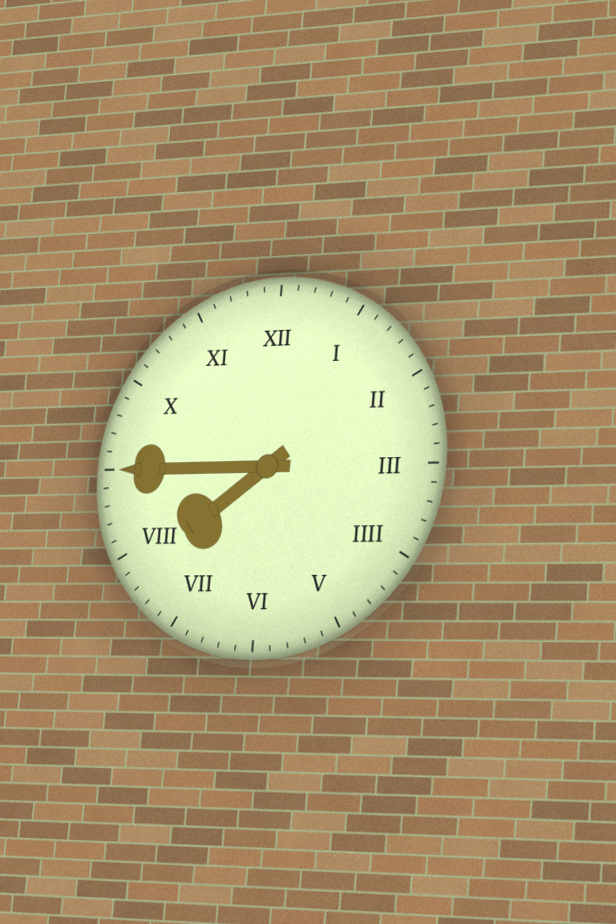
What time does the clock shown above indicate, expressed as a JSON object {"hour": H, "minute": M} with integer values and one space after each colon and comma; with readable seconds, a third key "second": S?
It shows {"hour": 7, "minute": 45}
